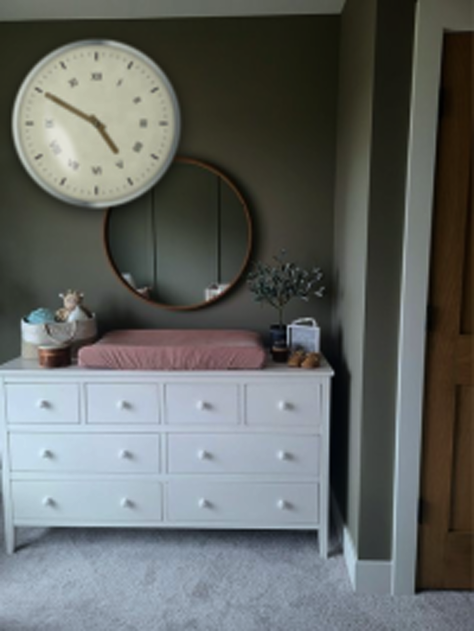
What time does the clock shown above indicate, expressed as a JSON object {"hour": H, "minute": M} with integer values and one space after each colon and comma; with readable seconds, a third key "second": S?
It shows {"hour": 4, "minute": 50}
